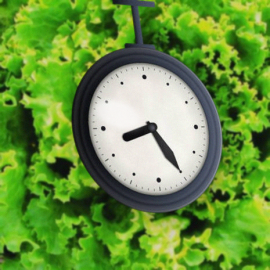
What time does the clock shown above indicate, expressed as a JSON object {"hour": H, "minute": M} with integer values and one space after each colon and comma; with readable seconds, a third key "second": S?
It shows {"hour": 8, "minute": 25}
